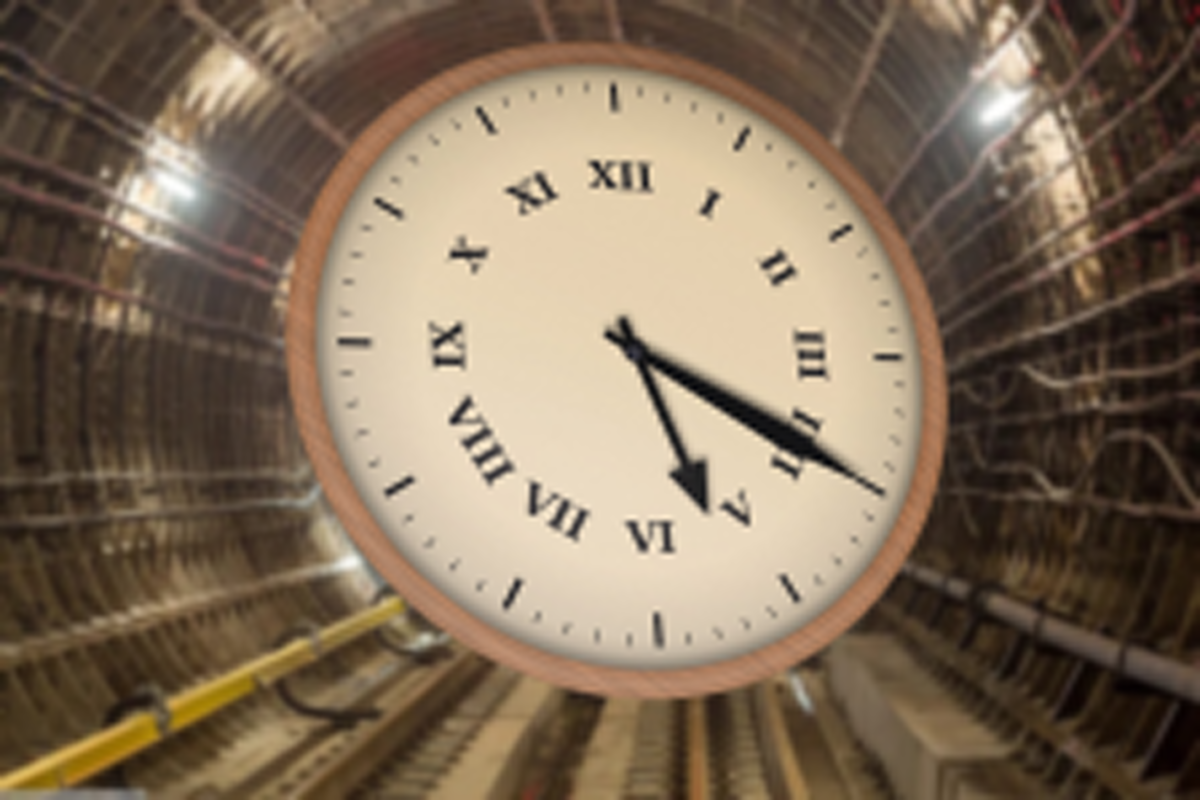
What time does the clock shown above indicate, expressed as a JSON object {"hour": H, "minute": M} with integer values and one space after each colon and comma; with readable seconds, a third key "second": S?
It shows {"hour": 5, "minute": 20}
